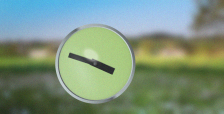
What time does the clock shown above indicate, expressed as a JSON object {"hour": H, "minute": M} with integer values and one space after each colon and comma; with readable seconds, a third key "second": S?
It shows {"hour": 3, "minute": 48}
